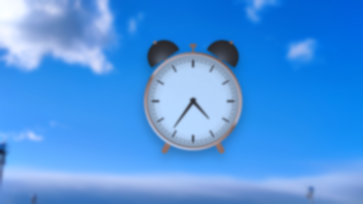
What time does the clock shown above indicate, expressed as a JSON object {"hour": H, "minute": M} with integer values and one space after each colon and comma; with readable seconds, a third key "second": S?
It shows {"hour": 4, "minute": 36}
